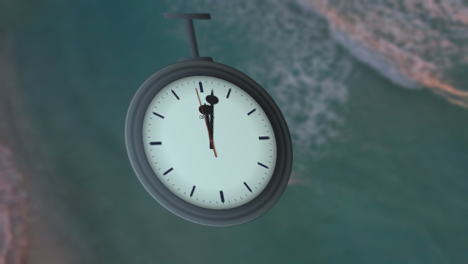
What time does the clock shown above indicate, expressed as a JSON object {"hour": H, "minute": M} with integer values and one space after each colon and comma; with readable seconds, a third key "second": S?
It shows {"hour": 12, "minute": 1, "second": 59}
